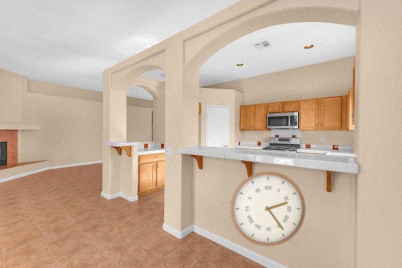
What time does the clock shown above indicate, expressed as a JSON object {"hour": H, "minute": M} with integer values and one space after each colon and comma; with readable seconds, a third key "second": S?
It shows {"hour": 2, "minute": 24}
